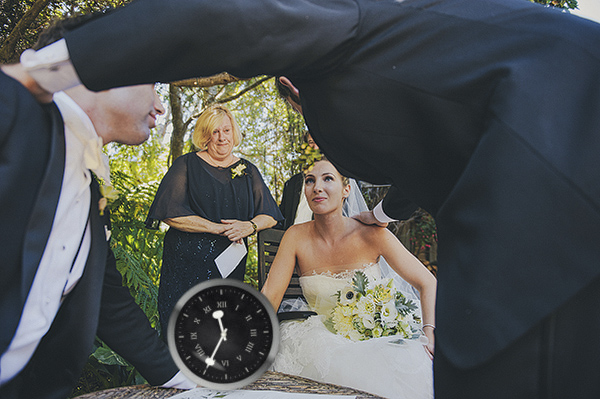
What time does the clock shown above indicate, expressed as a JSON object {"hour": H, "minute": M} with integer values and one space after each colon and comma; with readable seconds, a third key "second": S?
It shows {"hour": 11, "minute": 35}
